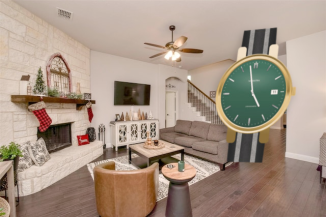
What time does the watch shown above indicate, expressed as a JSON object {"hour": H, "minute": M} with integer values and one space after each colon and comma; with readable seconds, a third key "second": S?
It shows {"hour": 4, "minute": 58}
